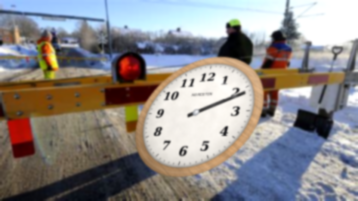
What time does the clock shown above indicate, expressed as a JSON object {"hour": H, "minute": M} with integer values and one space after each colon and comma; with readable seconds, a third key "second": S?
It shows {"hour": 2, "minute": 11}
